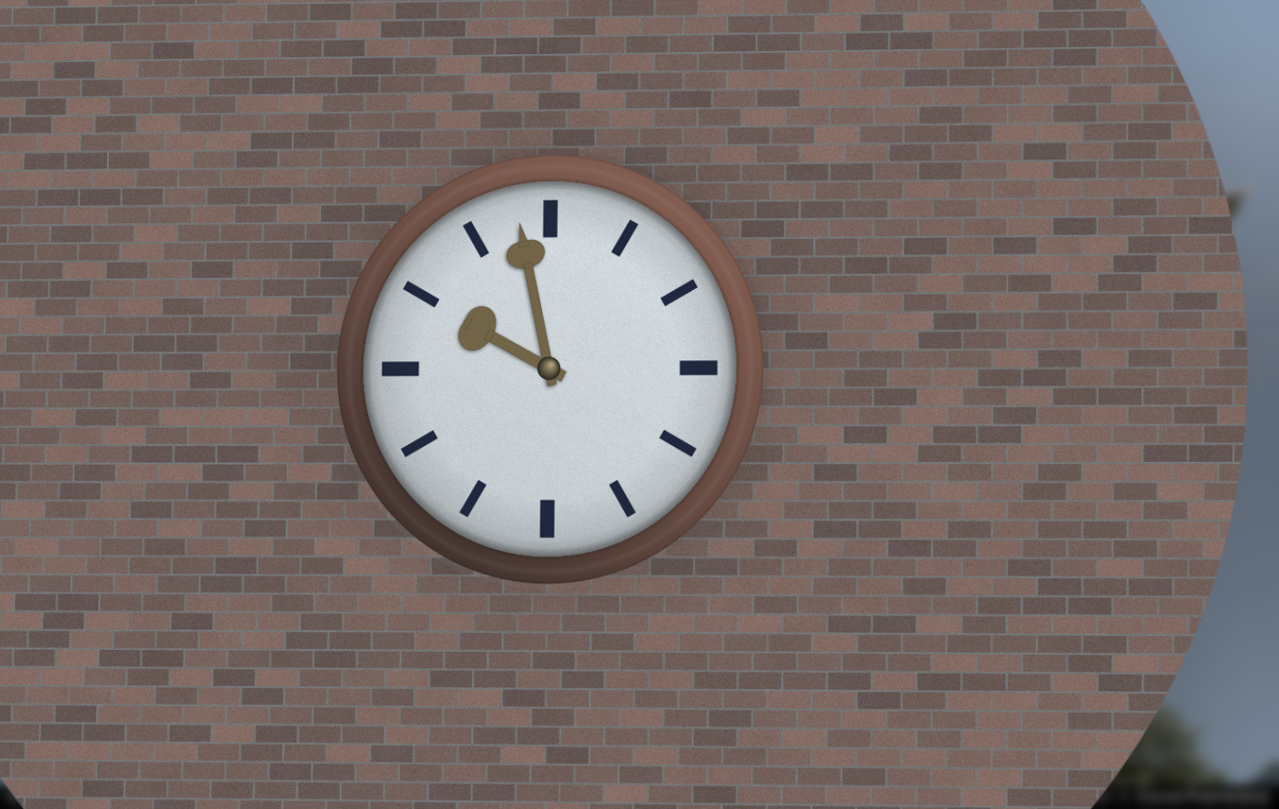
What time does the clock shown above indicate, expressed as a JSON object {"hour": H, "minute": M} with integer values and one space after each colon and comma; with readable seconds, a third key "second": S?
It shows {"hour": 9, "minute": 58}
